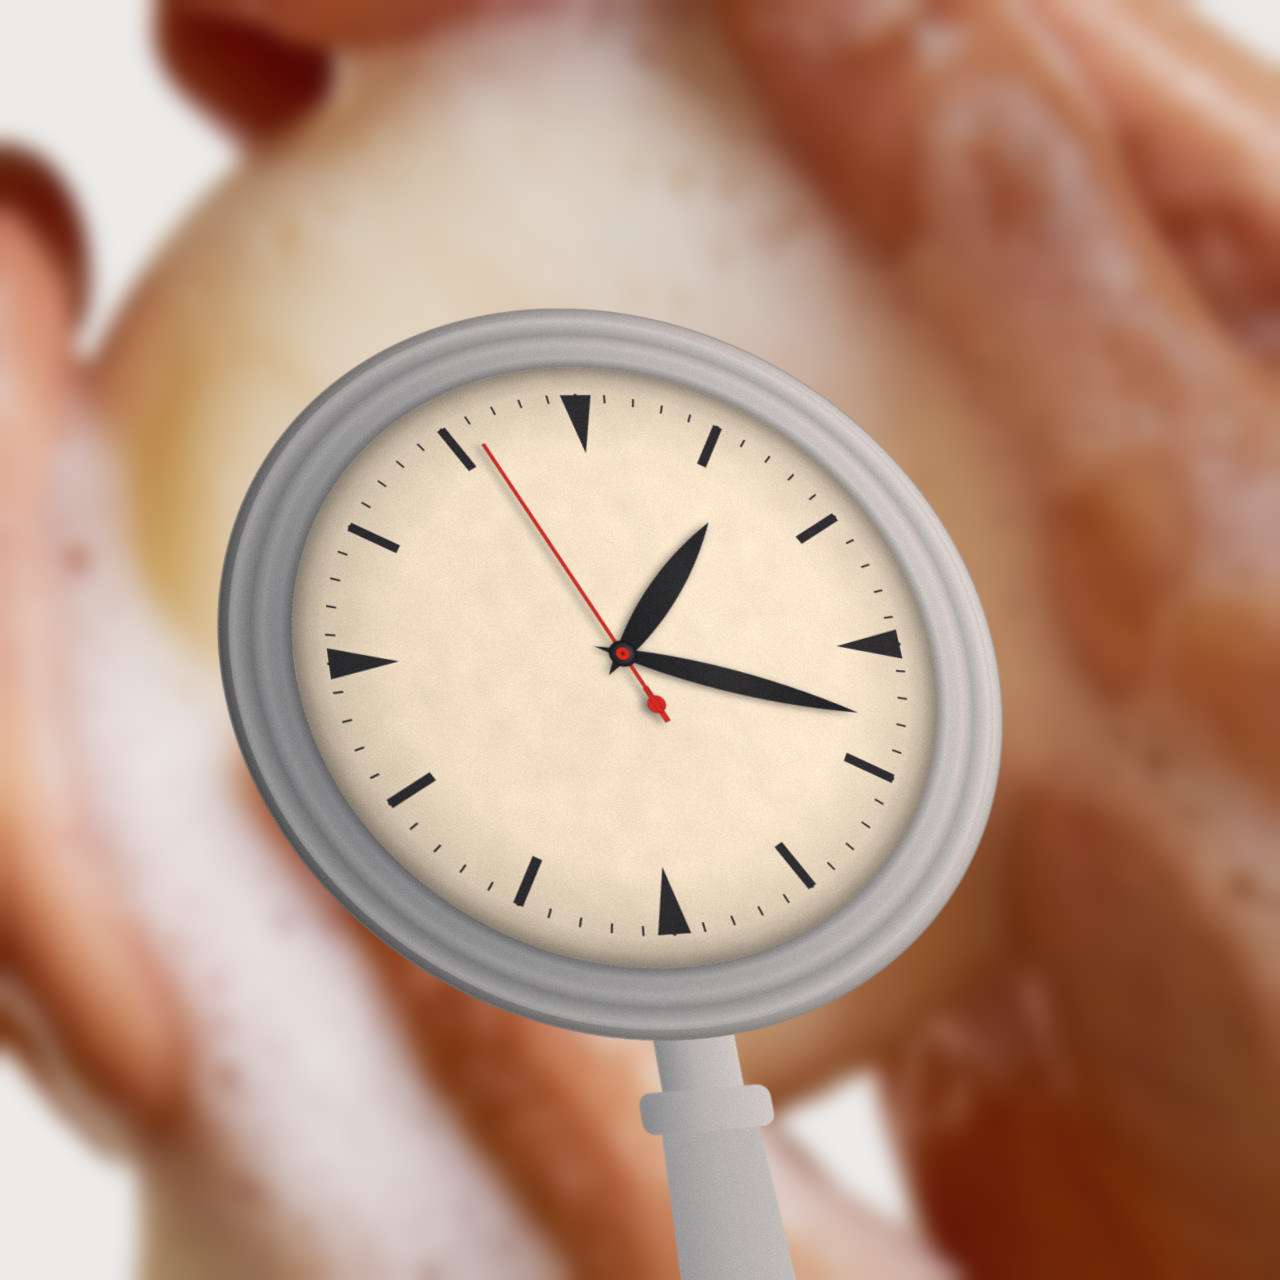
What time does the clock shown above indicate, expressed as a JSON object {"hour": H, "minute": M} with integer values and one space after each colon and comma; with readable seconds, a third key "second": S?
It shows {"hour": 1, "minute": 17, "second": 56}
